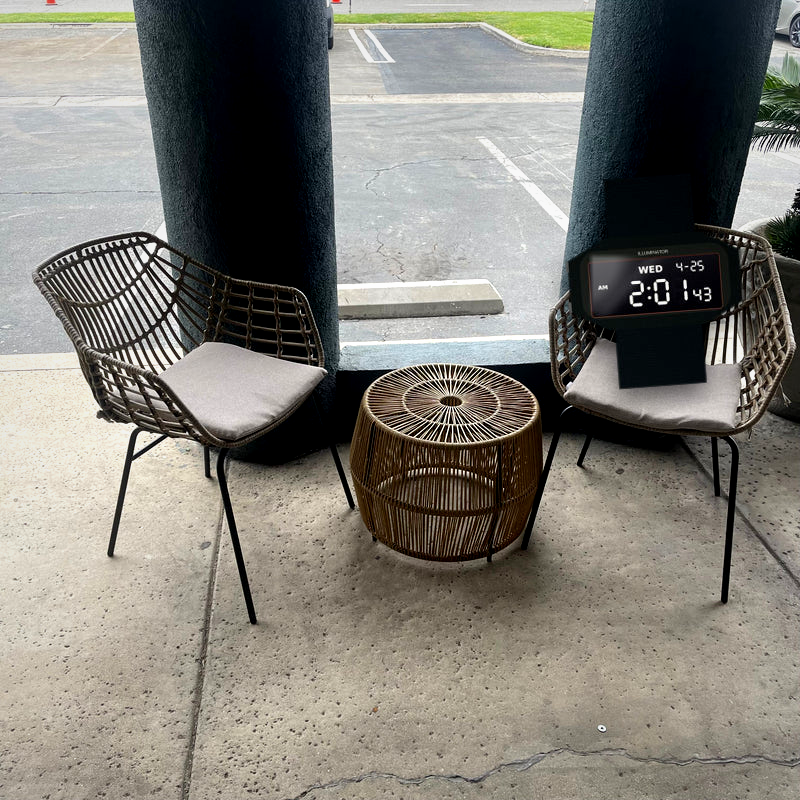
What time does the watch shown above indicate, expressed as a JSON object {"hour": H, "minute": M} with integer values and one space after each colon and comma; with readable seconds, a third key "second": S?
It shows {"hour": 2, "minute": 1, "second": 43}
